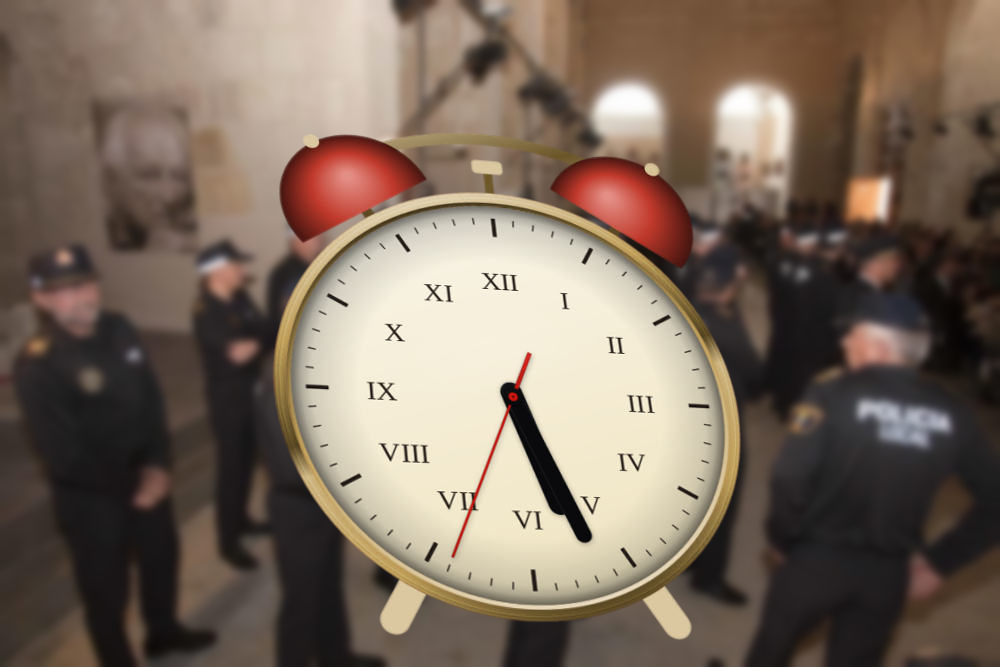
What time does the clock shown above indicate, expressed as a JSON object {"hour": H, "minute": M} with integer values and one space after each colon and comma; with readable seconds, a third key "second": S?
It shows {"hour": 5, "minute": 26, "second": 34}
